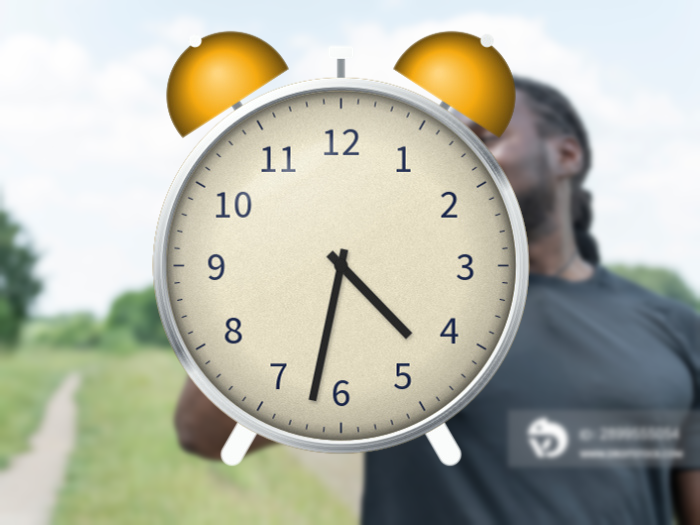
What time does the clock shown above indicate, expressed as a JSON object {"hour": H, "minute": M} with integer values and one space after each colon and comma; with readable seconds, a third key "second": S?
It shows {"hour": 4, "minute": 32}
